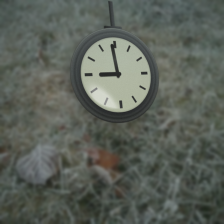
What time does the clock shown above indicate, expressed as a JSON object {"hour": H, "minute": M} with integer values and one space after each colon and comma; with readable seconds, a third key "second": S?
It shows {"hour": 8, "minute": 59}
